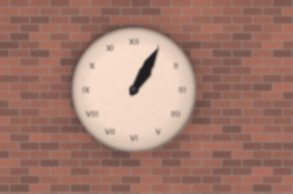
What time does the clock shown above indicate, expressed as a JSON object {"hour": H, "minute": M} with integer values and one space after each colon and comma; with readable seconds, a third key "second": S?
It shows {"hour": 1, "minute": 5}
